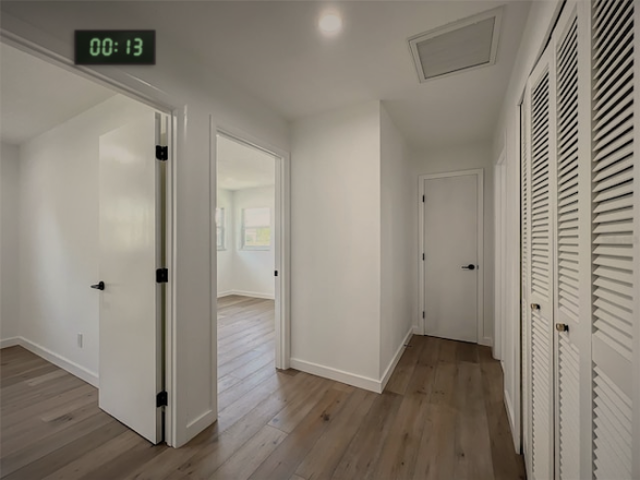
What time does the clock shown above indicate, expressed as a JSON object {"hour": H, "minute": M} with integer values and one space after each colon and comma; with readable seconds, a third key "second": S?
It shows {"hour": 0, "minute": 13}
